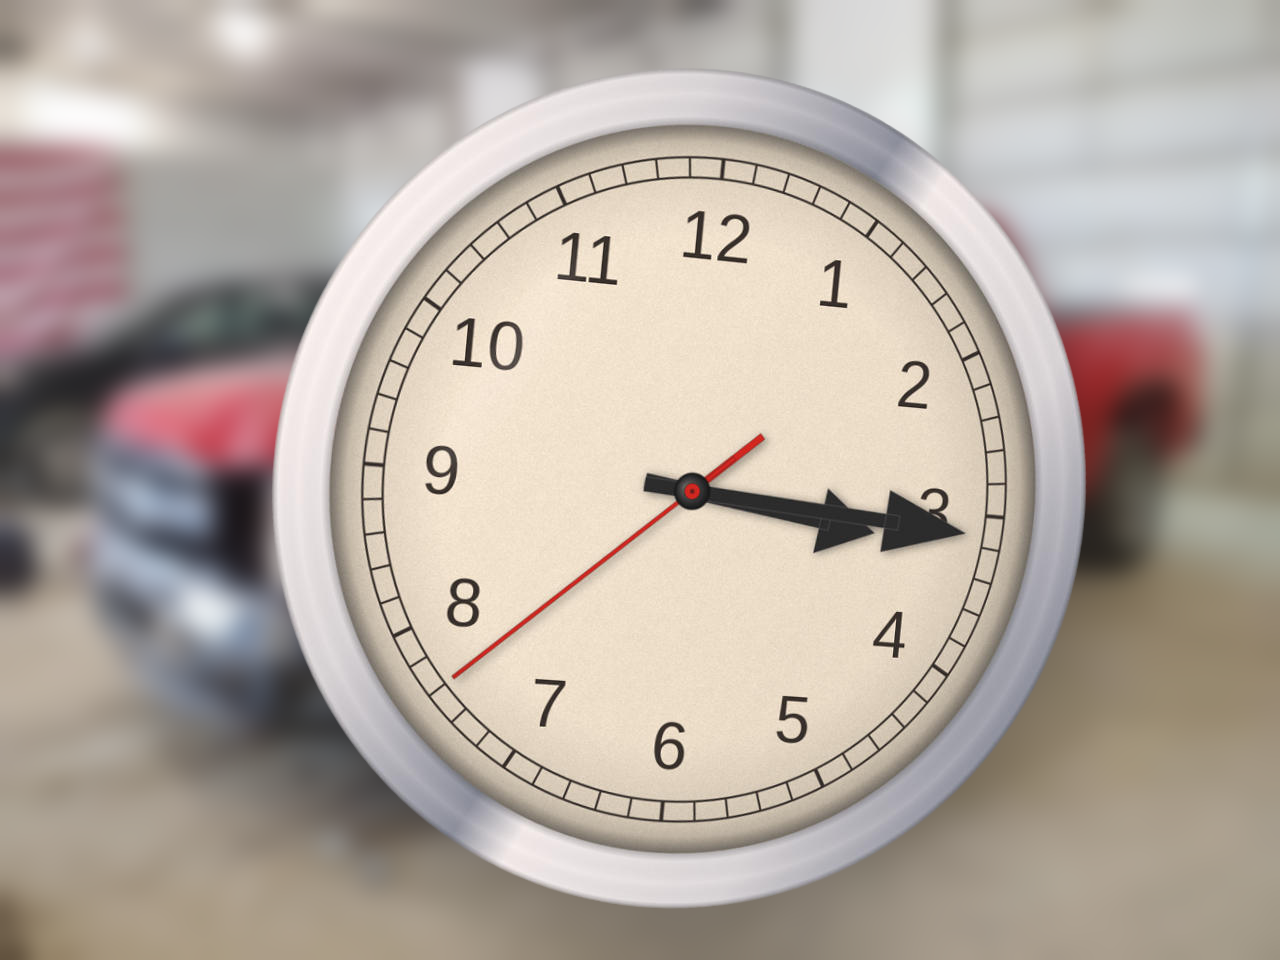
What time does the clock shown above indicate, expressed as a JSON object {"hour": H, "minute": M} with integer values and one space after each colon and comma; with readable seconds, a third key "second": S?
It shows {"hour": 3, "minute": 15, "second": 38}
